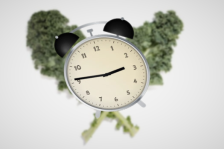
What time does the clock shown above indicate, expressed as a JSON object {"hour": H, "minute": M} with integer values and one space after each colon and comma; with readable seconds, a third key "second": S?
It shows {"hour": 2, "minute": 46}
